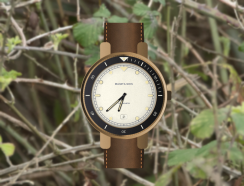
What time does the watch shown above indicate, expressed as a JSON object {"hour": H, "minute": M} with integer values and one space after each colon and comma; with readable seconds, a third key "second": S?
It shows {"hour": 6, "minute": 38}
